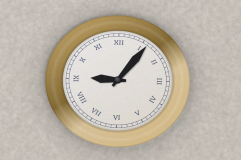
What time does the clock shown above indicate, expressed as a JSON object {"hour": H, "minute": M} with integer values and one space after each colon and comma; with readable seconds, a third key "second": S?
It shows {"hour": 9, "minute": 6}
